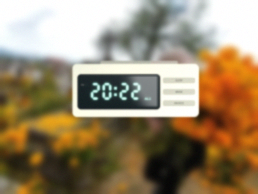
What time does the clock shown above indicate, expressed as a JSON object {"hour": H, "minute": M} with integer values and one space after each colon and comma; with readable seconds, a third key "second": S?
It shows {"hour": 20, "minute": 22}
